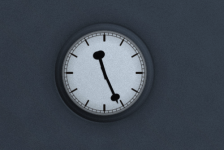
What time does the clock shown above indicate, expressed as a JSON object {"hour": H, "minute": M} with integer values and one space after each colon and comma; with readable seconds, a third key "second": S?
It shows {"hour": 11, "minute": 26}
